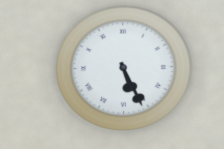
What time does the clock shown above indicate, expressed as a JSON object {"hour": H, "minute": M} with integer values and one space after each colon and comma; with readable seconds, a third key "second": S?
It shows {"hour": 5, "minute": 26}
